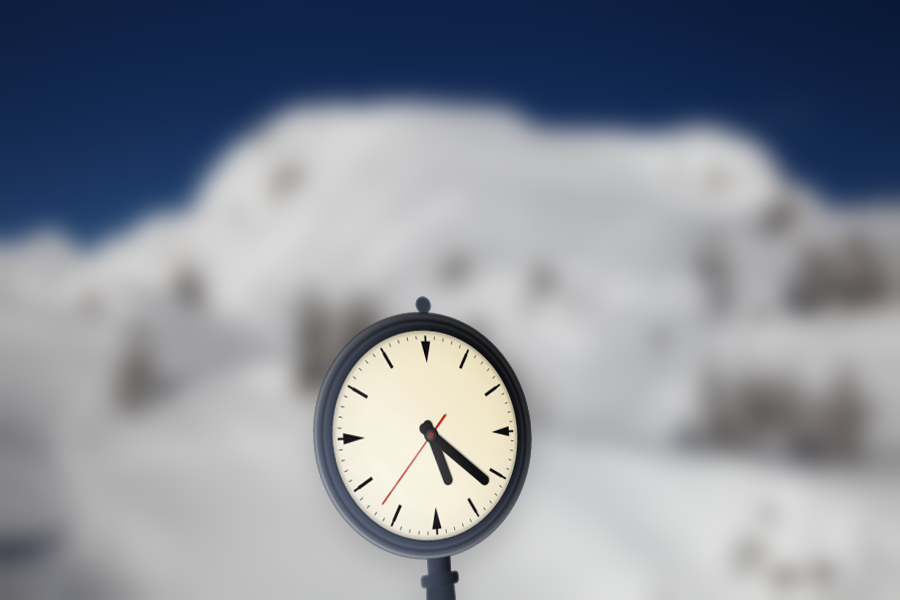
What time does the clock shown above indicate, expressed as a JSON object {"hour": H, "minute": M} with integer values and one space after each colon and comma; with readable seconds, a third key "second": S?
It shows {"hour": 5, "minute": 21, "second": 37}
